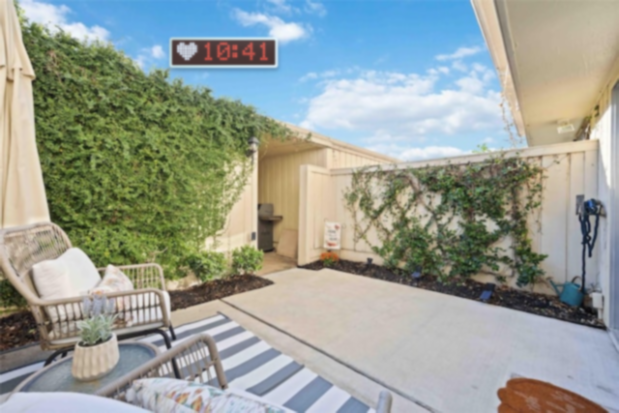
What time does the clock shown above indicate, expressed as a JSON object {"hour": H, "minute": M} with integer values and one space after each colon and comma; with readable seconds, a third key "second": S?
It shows {"hour": 10, "minute": 41}
